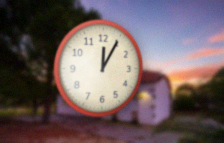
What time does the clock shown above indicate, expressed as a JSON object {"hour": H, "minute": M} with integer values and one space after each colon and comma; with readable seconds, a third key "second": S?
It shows {"hour": 12, "minute": 5}
